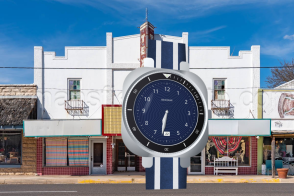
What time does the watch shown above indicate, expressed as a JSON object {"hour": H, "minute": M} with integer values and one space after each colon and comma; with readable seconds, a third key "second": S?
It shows {"hour": 6, "minute": 32}
